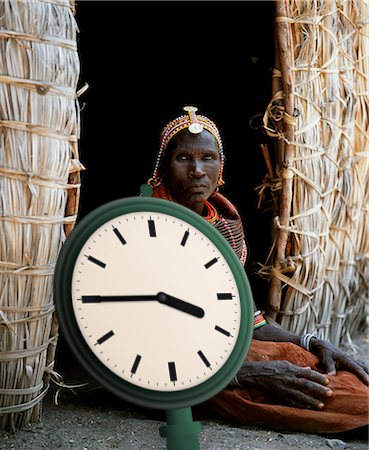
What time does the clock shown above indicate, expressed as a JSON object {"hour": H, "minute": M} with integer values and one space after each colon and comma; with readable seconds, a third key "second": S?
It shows {"hour": 3, "minute": 45}
